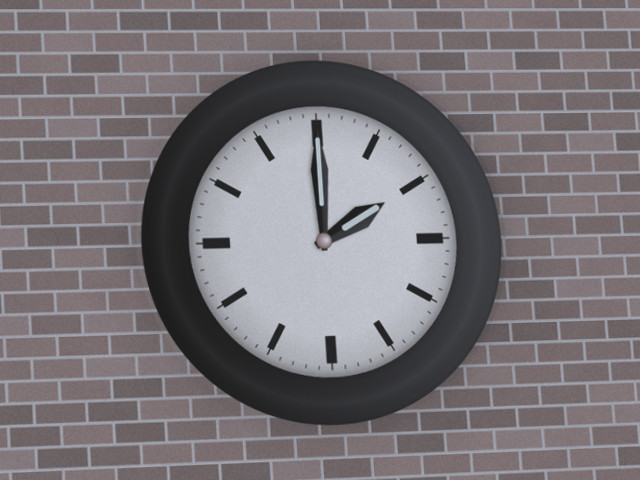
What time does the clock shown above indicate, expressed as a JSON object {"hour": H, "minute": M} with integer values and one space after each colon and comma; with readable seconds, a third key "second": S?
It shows {"hour": 2, "minute": 0}
